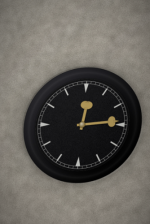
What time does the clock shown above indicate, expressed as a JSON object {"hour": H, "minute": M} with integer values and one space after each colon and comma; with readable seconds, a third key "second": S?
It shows {"hour": 12, "minute": 14}
